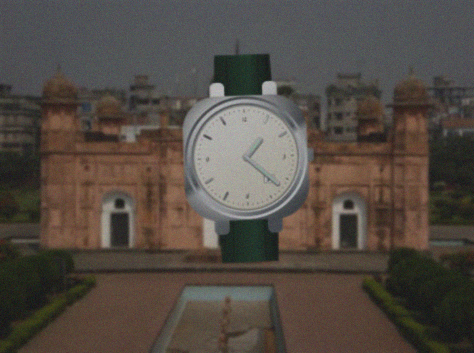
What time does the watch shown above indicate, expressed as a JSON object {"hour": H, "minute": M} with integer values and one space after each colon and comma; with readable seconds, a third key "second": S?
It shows {"hour": 1, "minute": 22}
